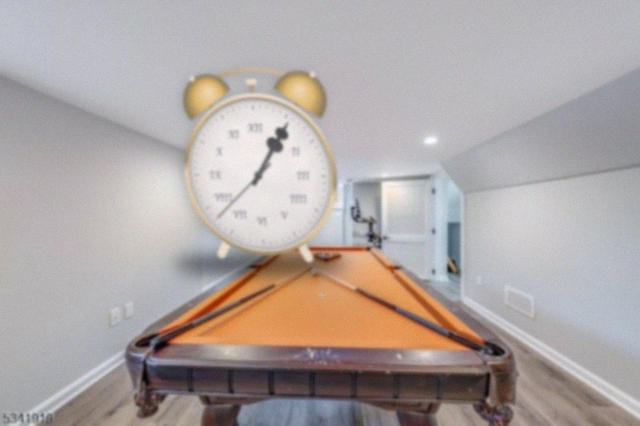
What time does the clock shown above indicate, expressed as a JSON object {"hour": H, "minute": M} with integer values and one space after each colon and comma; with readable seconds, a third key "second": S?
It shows {"hour": 1, "minute": 5, "second": 38}
